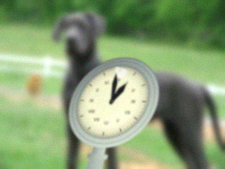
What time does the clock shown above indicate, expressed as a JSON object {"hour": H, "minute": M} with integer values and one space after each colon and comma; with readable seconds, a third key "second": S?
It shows {"hour": 12, "minute": 59}
